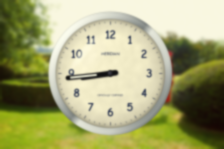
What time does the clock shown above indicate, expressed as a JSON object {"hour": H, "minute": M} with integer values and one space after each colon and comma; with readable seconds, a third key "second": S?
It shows {"hour": 8, "minute": 44}
